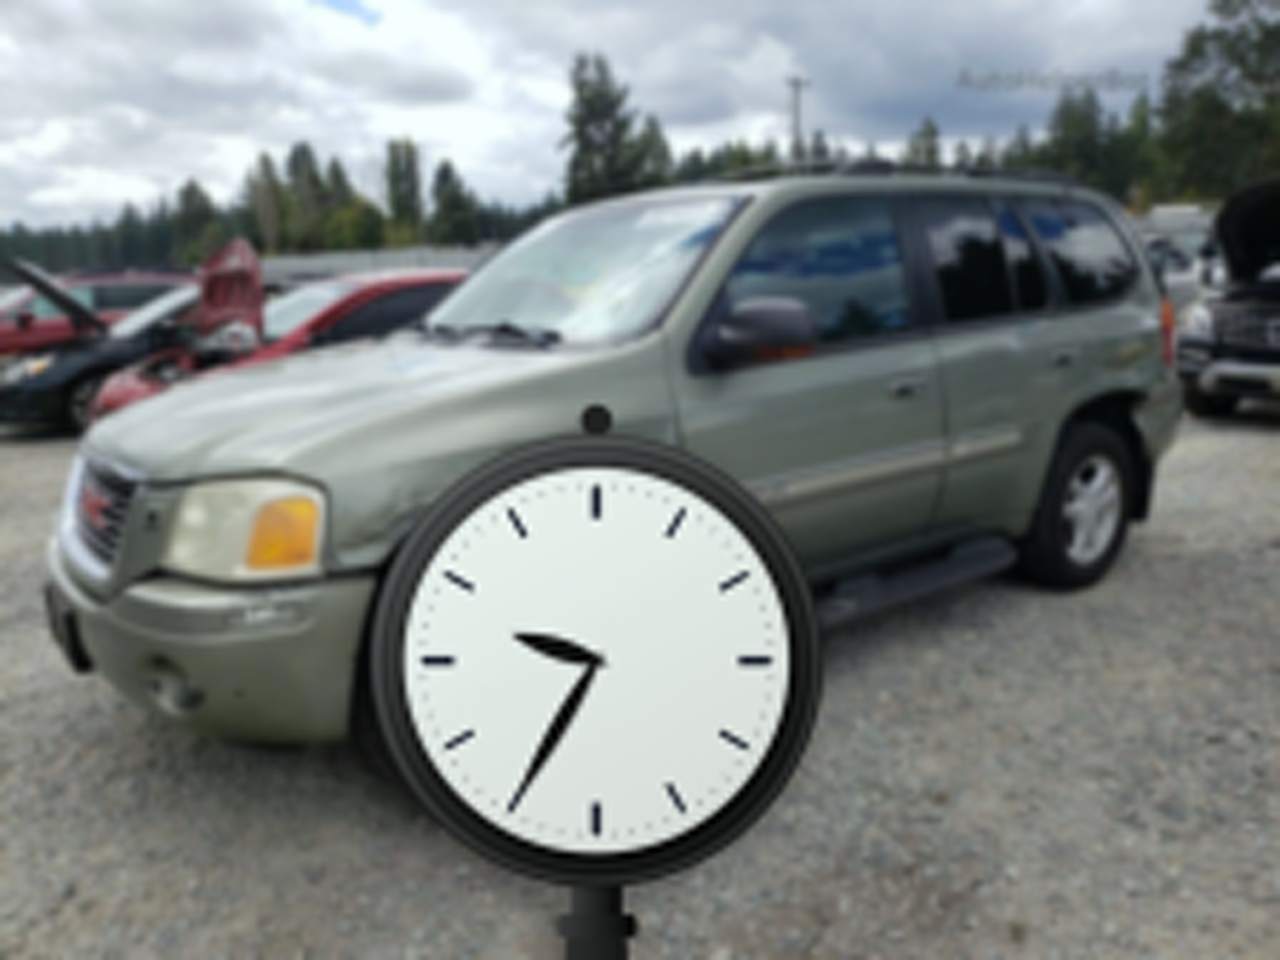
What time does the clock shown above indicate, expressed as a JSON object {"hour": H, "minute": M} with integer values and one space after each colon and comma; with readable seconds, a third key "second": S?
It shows {"hour": 9, "minute": 35}
